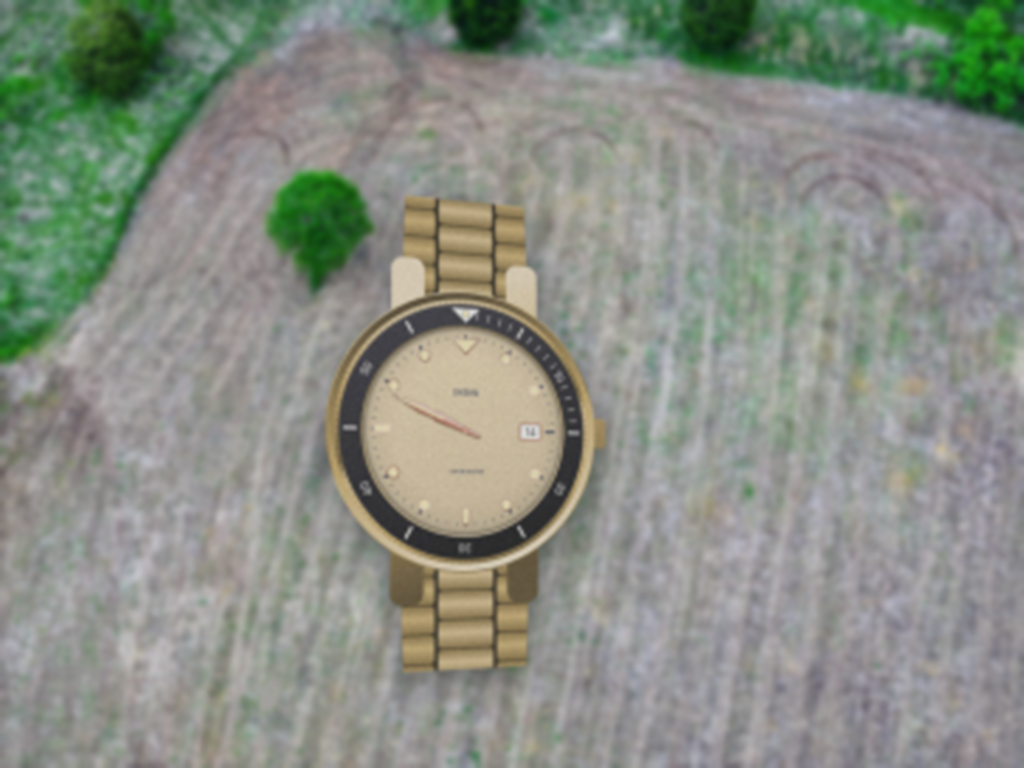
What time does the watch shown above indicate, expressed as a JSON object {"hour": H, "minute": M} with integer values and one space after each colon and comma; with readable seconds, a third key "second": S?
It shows {"hour": 9, "minute": 49}
